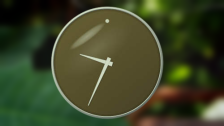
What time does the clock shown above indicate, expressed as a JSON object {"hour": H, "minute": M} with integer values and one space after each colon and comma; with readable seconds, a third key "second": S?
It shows {"hour": 9, "minute": 34}
